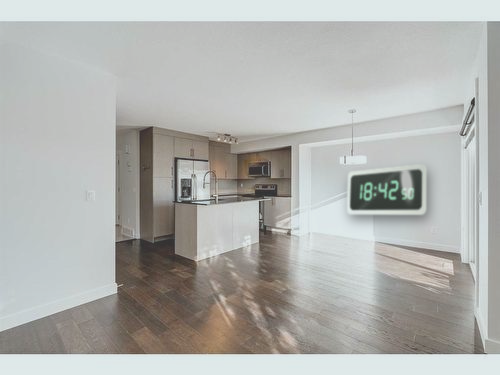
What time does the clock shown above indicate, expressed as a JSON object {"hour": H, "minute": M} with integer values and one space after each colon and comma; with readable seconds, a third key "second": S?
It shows {"hour": 18, "minute": 42}
